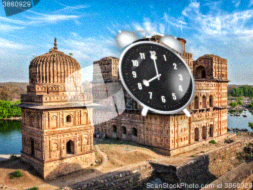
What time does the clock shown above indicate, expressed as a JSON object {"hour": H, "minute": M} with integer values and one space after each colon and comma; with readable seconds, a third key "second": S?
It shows {"hour": 8, "minute": 0}
